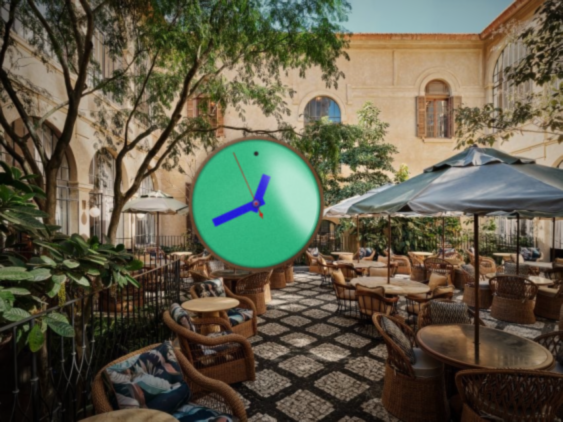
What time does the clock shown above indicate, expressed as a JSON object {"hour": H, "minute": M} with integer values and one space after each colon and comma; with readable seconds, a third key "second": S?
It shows {"hour": 12, "minute": 40, "second": 56}
